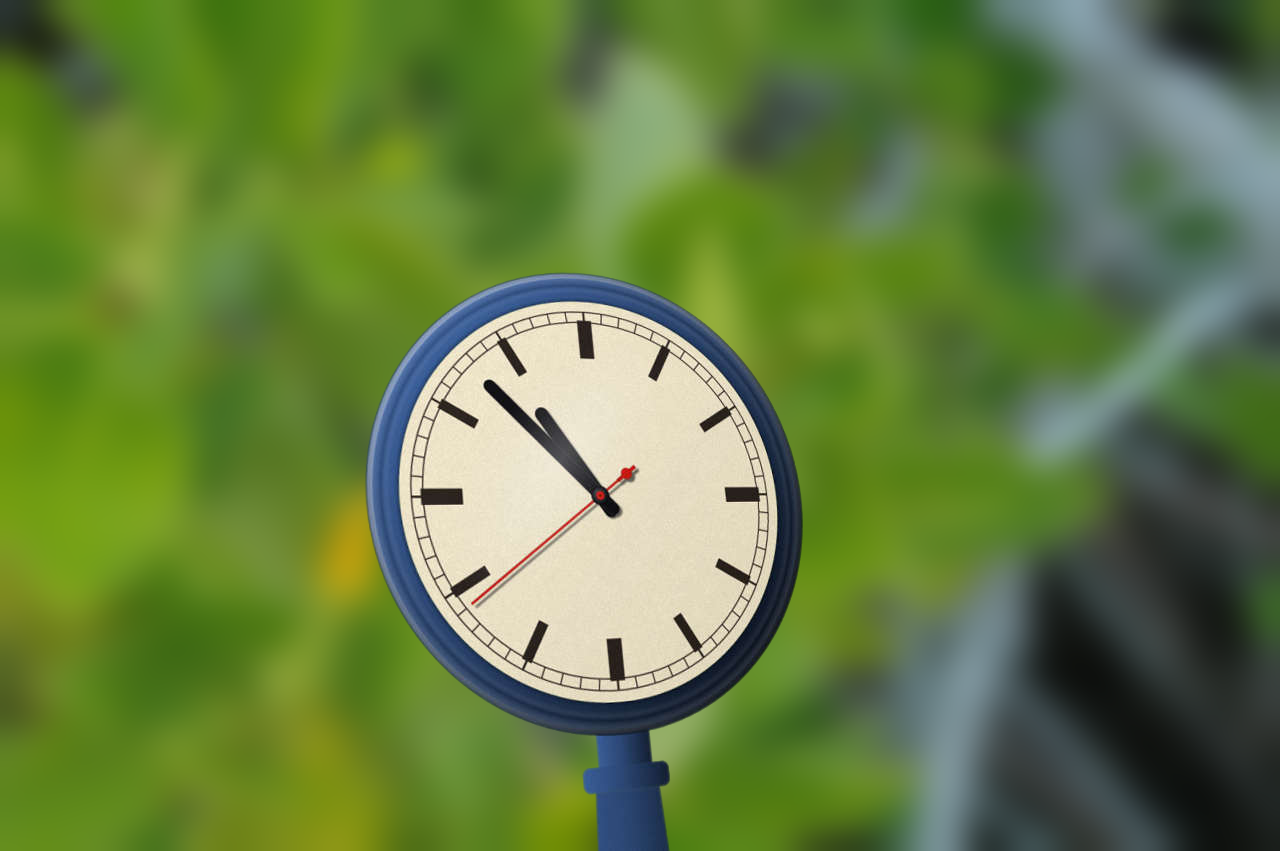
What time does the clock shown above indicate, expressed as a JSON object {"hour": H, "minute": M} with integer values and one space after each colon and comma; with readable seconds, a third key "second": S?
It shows {"hour": 10, "minute": 52, "second": 39}
